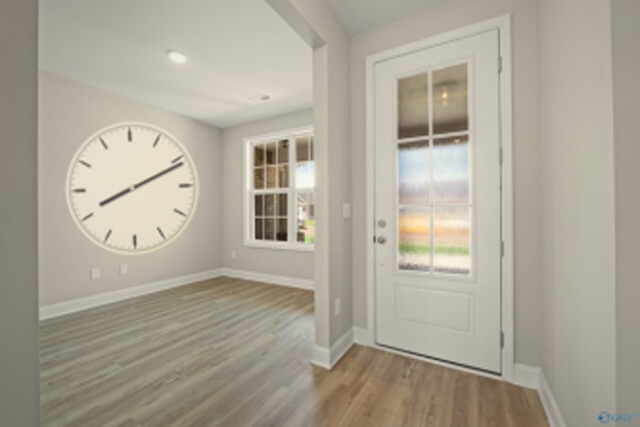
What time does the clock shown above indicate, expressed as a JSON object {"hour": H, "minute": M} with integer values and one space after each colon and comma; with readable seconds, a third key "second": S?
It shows {"hour": 8, "minute": 11}
